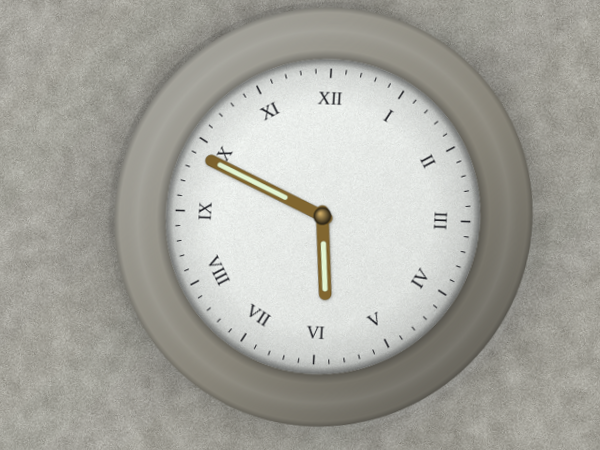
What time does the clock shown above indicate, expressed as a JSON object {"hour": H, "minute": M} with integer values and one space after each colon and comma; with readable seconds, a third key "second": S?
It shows {"hour": 5, "minute": 49}
